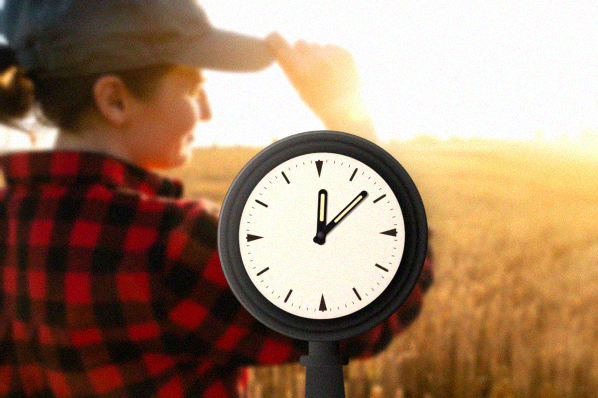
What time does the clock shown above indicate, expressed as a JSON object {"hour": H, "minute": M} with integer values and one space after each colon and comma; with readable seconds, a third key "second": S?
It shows {"hour": 12, "minute": 8}
